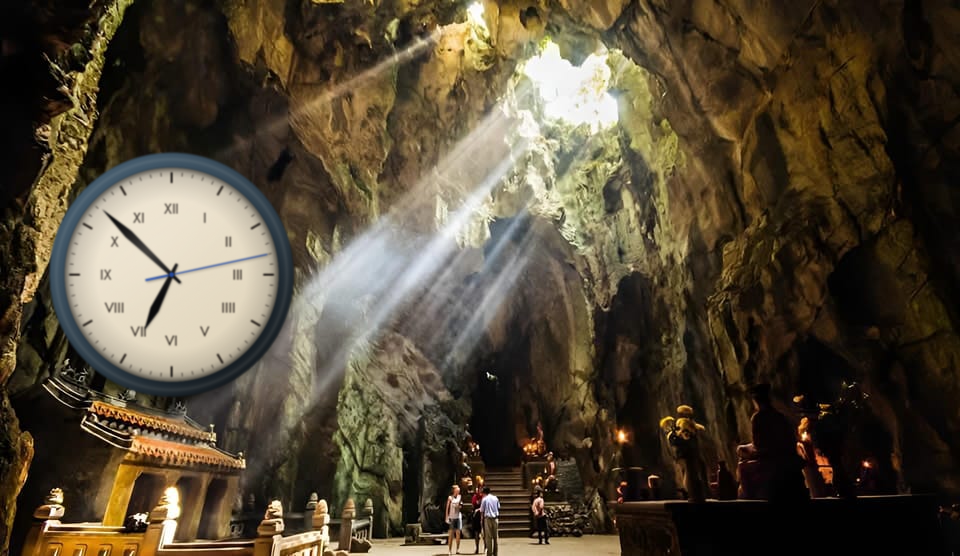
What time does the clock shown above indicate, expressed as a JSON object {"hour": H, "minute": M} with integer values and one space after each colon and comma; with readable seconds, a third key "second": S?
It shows {"hour": 6, "minute": 52, "second": 13}
